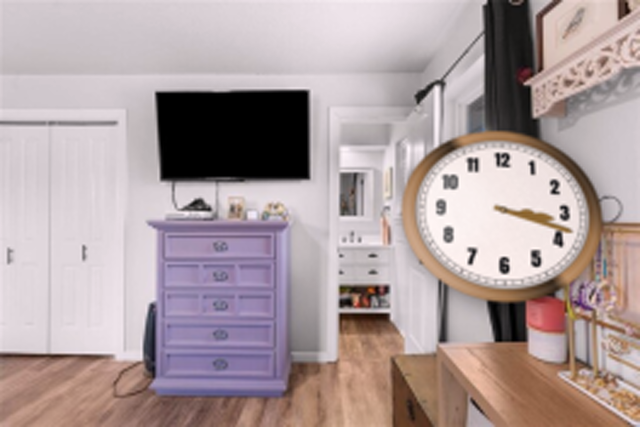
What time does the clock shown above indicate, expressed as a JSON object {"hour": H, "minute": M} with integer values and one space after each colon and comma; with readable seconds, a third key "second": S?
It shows {"hour": 3, "minute": 18}
